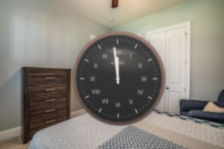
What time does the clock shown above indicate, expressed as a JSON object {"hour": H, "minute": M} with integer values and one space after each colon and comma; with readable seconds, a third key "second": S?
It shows {"hour": 11, "minute": 59}
